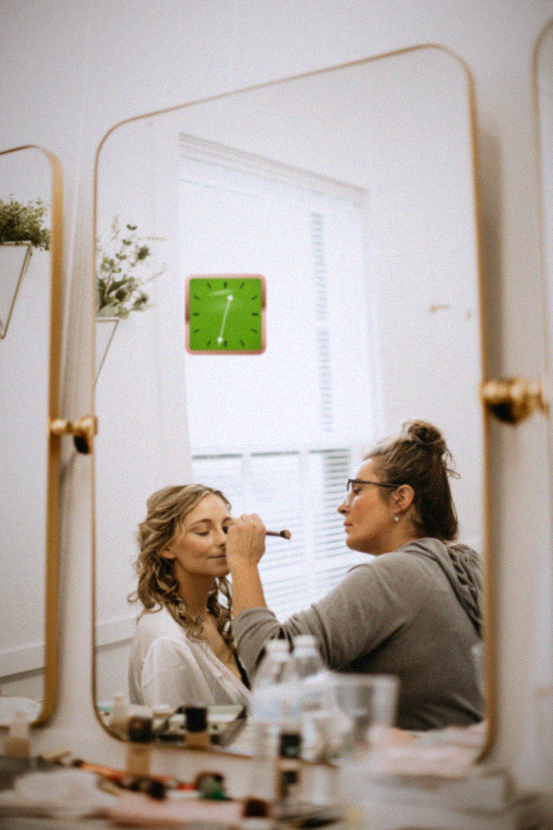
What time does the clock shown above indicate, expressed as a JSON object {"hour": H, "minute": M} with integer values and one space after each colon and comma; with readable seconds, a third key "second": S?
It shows {"hour": 12, "minute": 32}
